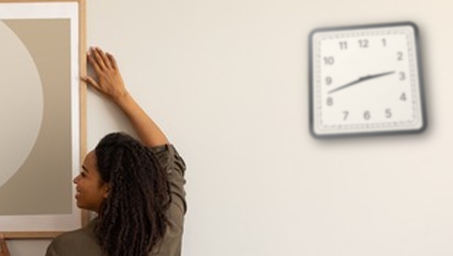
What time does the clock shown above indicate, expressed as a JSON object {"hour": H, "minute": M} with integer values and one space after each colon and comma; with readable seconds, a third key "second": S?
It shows {"hour": 2, "minute": 42}
